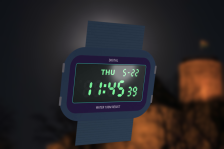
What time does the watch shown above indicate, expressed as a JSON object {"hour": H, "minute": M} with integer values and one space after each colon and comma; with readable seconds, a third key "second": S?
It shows {"hour": 11, "minute": 45, "second": 39}
